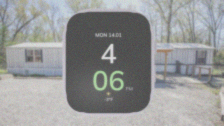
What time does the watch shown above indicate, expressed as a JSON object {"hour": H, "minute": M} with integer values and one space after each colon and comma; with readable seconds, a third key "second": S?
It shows {"hour": 4, "minute": 6}
